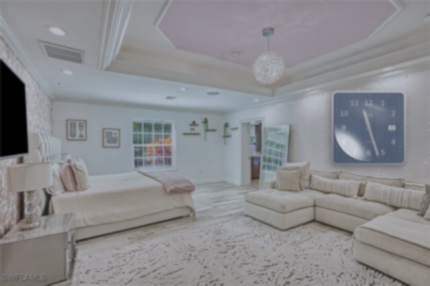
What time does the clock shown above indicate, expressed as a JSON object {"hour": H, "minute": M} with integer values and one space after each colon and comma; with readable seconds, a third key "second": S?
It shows {"hour": 11, "minute": 27}
